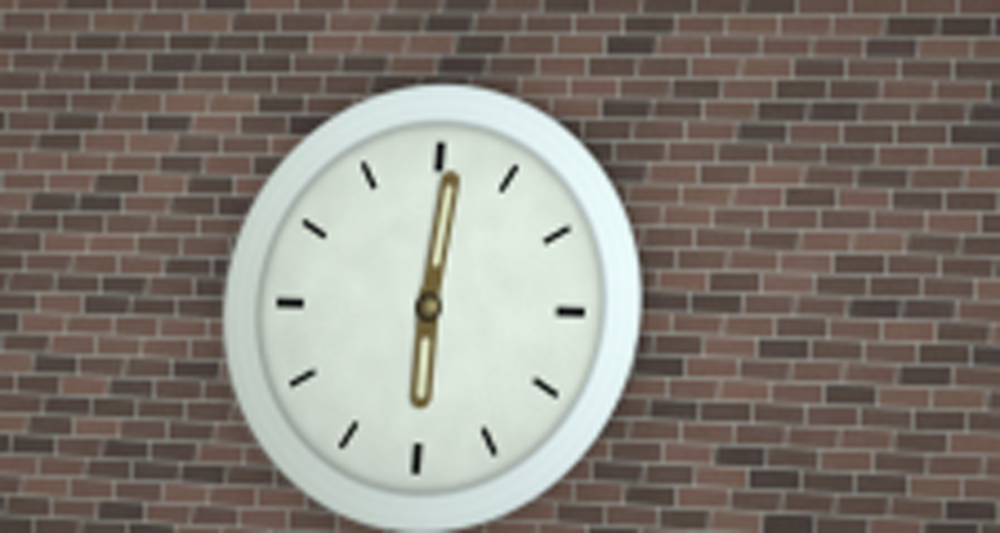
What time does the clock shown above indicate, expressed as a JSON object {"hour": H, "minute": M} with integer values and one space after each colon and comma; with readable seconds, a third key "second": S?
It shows {"hour": 6, "minute": 1}
